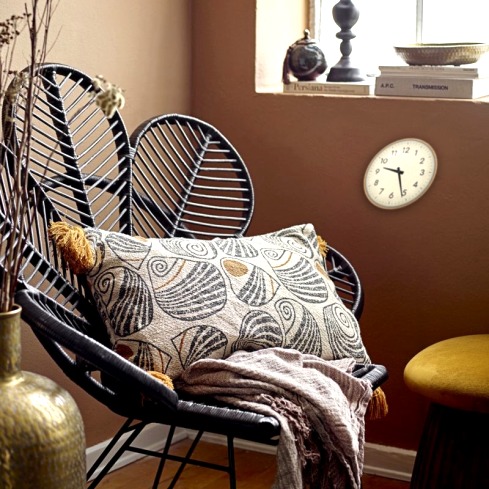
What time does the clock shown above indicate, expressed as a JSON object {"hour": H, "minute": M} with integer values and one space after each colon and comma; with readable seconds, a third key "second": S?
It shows {"hour": 9, "minute": 26}
